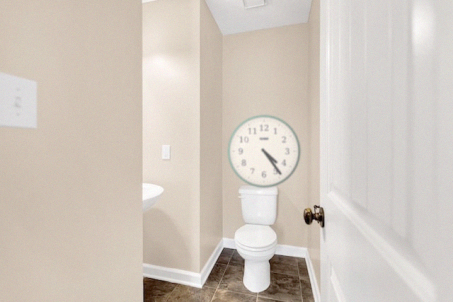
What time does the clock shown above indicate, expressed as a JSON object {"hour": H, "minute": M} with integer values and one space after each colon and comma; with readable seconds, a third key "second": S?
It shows {"hour": 4, "minute": 24}
